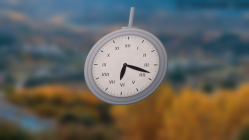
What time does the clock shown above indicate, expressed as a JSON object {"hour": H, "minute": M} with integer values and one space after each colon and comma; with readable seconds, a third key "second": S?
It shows {"hour": 6, "minute": 18}
